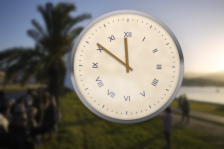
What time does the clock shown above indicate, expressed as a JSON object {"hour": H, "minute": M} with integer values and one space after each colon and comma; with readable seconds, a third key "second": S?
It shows {"hour": 11, "minute": 51}
